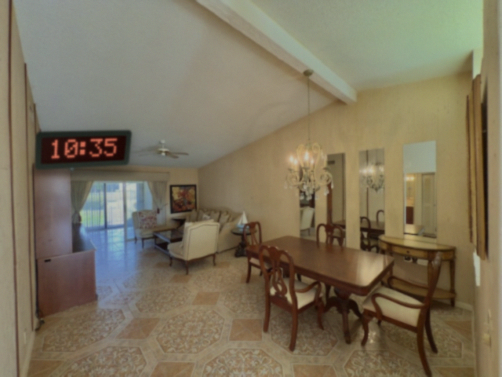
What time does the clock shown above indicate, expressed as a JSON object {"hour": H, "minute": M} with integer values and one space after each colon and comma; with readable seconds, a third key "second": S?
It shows {"hour": 10, "minute": 35}
